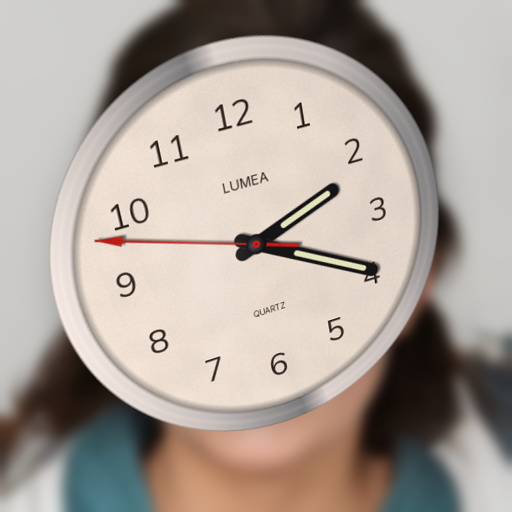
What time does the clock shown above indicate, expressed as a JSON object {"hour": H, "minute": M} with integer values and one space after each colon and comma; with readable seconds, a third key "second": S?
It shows {"hour": 2, "minute": 19, "second": 48}
